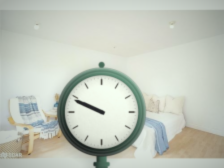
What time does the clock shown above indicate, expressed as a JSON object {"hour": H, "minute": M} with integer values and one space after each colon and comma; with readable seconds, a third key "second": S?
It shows {"hour": 9, "minute": 49}
